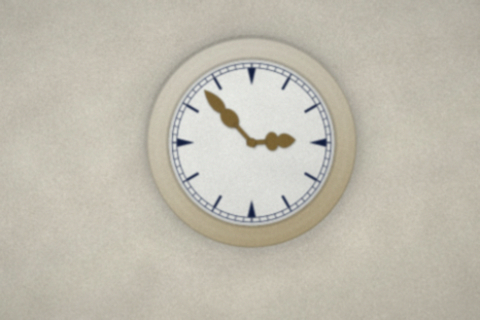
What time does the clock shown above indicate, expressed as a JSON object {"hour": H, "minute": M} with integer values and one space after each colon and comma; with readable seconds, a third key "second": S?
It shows {"hour": 2, "minute": 53}
